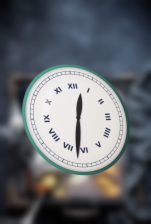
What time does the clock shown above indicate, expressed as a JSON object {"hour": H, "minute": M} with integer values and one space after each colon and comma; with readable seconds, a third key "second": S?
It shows {"hour": 12, "minute": 32}
